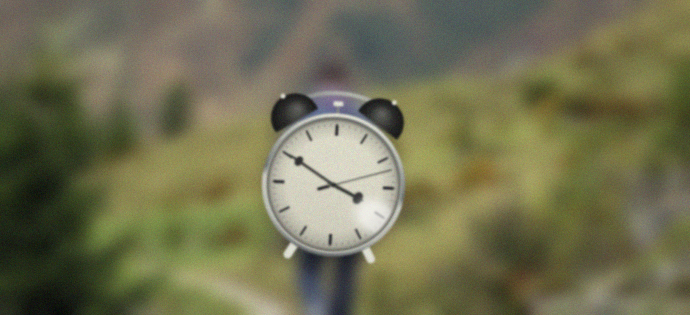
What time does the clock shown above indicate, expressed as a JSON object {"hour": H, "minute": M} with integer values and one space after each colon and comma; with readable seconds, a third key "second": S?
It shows {"hour": 3, "minute": 50, "second": 12}
